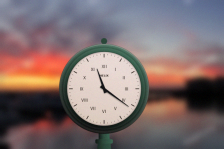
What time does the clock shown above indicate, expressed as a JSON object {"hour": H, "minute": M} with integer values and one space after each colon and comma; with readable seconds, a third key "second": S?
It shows {"hour": 11, "minute": 21}
